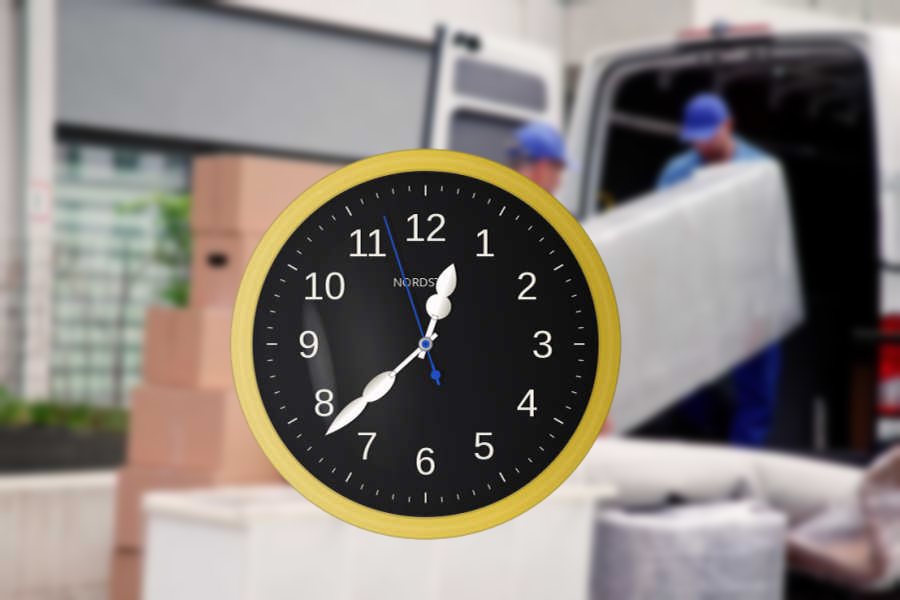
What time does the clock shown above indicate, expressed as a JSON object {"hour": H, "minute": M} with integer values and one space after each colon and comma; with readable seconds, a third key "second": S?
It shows {"hour": 12, "minute": 37, "second": 57}
